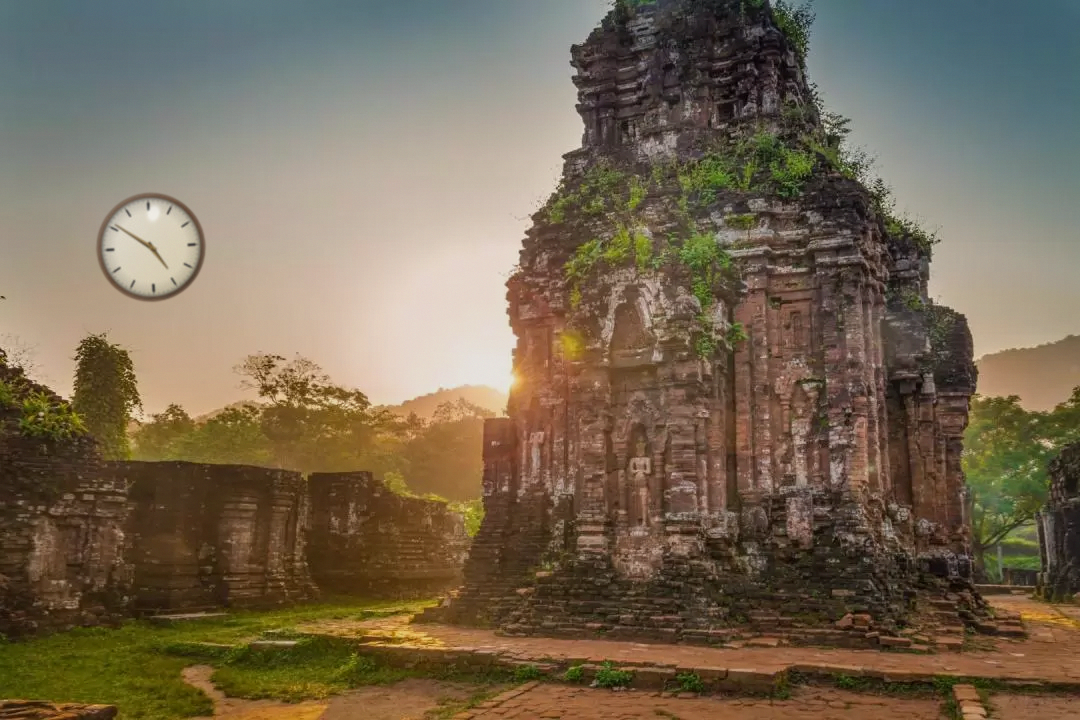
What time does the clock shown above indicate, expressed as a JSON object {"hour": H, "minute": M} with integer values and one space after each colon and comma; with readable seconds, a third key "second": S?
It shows {"hour": 4, "minute": 51}
